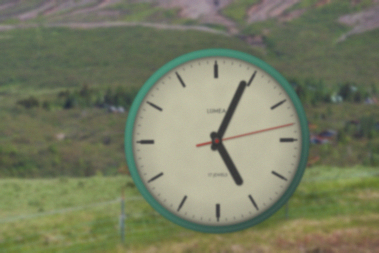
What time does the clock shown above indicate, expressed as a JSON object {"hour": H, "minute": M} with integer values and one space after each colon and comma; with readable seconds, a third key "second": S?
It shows {"hour": 5, "minute": 4, "second": 13}
